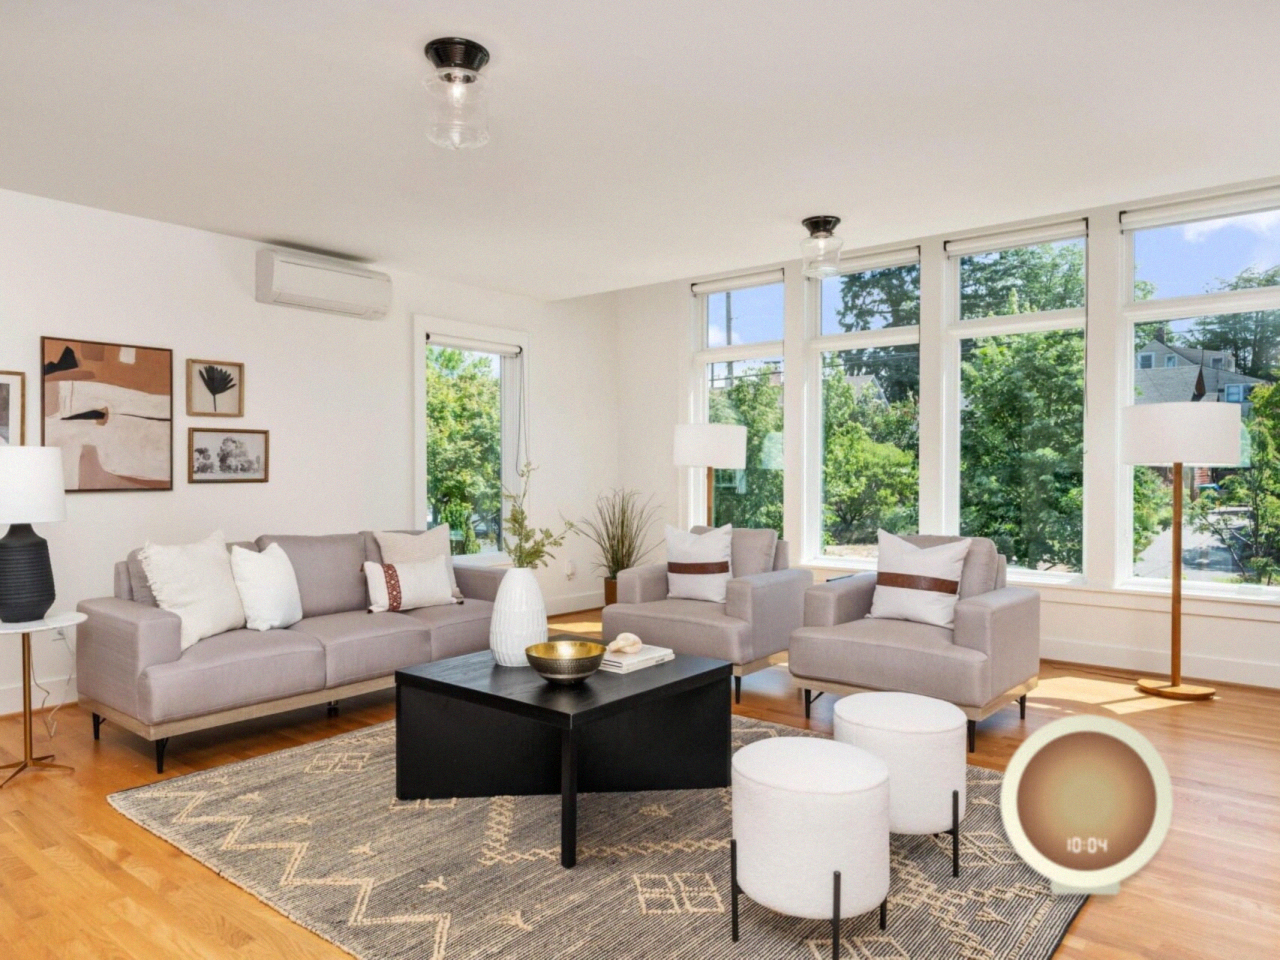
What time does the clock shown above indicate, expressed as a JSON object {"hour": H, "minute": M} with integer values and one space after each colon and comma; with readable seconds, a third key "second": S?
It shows {"hour": 10, "minute": 4}
